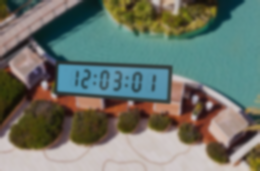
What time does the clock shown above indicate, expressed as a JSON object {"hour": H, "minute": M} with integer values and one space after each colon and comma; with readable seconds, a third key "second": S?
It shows {"hour": 12, "minute": 3, "second": 1}
